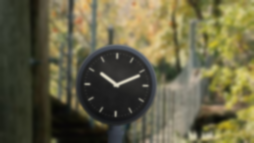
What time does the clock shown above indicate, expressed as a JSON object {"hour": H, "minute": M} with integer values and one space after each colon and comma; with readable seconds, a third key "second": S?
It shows {"hour": 10, "minute": 11}
